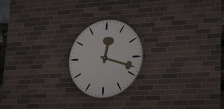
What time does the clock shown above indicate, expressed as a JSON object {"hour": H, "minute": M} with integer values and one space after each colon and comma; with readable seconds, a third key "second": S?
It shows {"hour": 12, "minute": 18}
